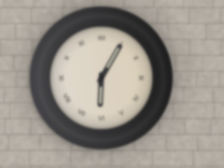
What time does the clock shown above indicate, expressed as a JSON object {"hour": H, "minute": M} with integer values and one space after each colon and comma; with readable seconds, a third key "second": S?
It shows {"hour": 6, "minute": 5}
